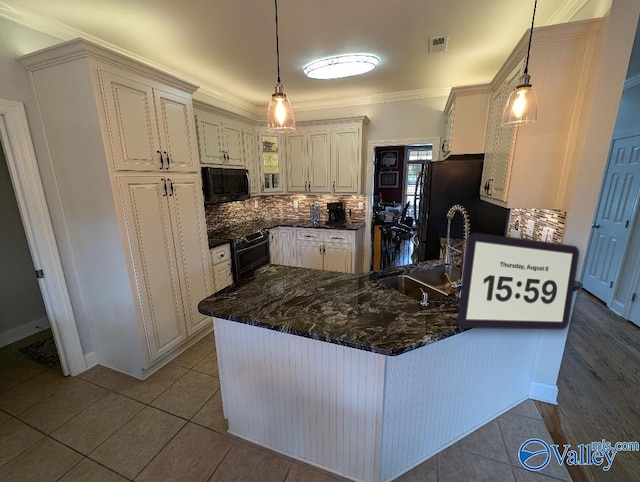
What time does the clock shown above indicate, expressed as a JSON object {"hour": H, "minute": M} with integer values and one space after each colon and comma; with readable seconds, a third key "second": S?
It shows {"hour": 15, "minute": 59}
